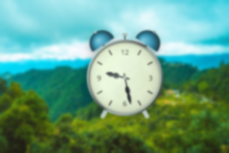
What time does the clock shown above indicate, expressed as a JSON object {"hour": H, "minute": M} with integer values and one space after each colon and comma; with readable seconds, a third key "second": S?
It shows {"hour": 9, "minute": 28}
